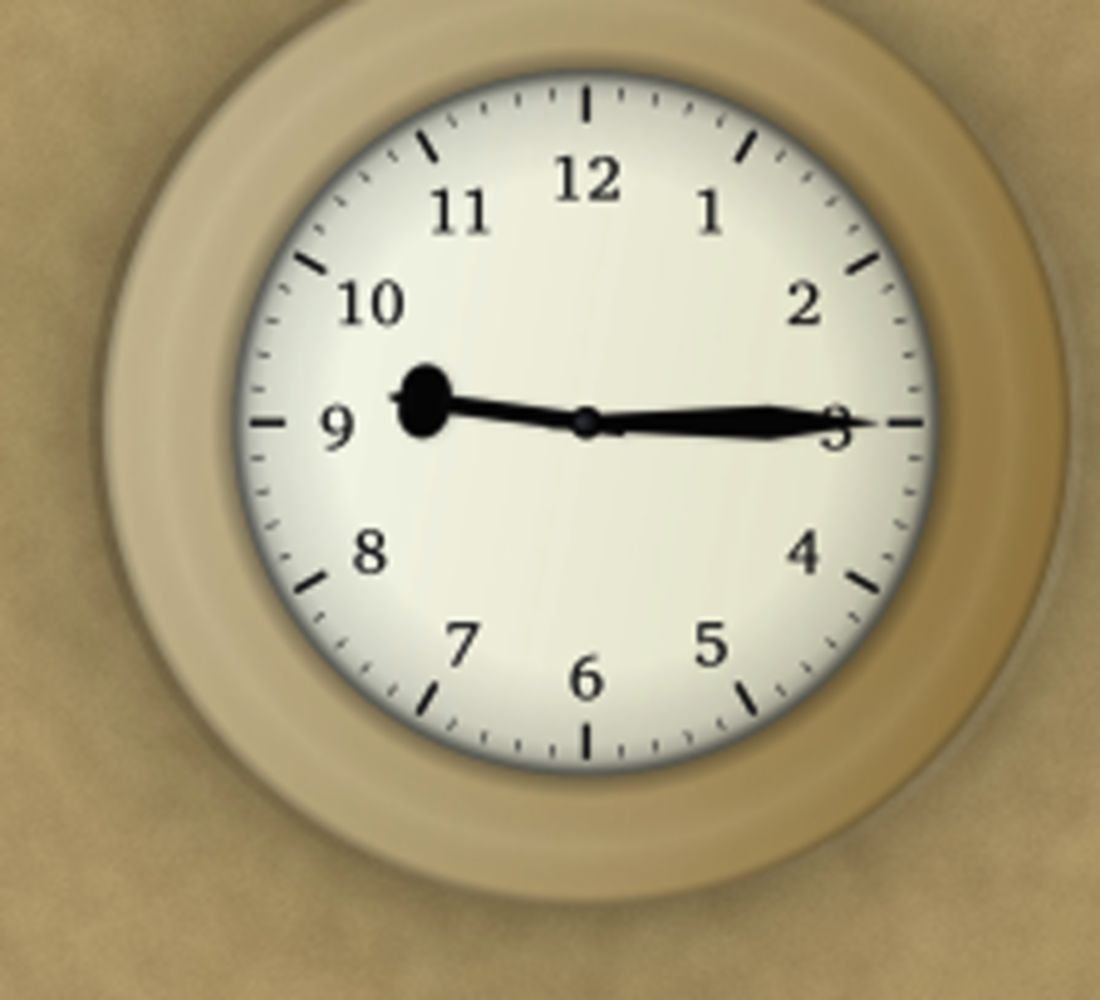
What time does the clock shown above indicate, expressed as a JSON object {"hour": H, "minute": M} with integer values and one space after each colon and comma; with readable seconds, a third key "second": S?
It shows {"hour": 9, "minute": 15}
